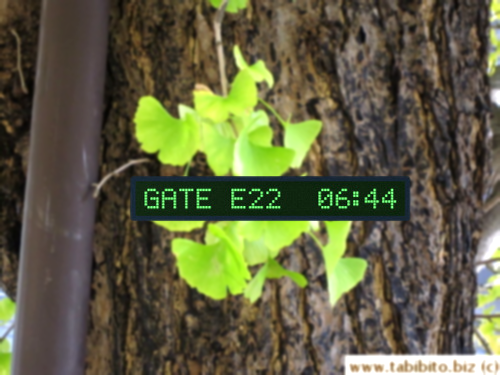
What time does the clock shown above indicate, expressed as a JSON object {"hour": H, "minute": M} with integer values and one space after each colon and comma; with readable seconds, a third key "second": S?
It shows {"hour": 6, "minute": 44}
